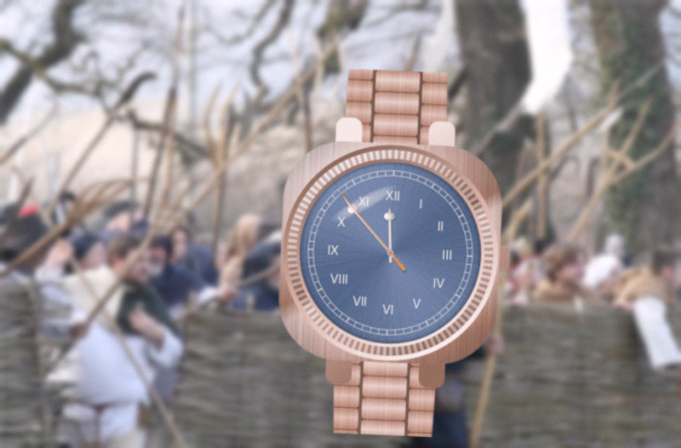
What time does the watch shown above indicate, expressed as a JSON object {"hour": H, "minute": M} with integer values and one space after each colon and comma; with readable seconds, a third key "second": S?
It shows {"hour": 11, "minute": 52, "second": 53}
